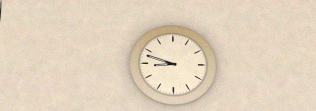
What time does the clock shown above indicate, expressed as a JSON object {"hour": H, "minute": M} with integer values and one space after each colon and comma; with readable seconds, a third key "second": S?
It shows {"hour": 8, "minute": 48}
